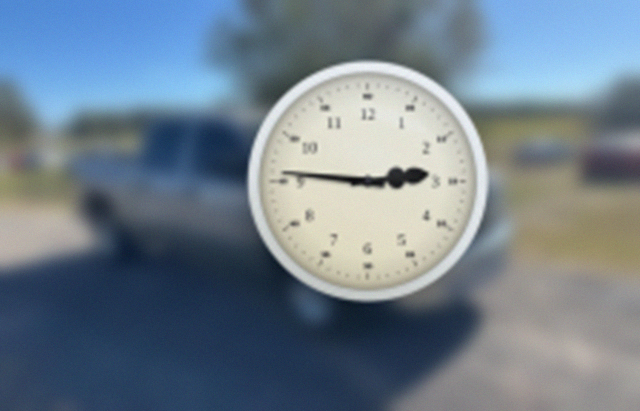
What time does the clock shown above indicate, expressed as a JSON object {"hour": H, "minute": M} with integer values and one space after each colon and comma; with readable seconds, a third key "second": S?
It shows {"hour": 2, "minute": 46}
